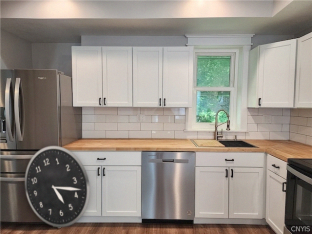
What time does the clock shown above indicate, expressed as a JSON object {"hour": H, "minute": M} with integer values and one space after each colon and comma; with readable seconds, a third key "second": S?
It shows {"hour": 5, "minute": 18}
